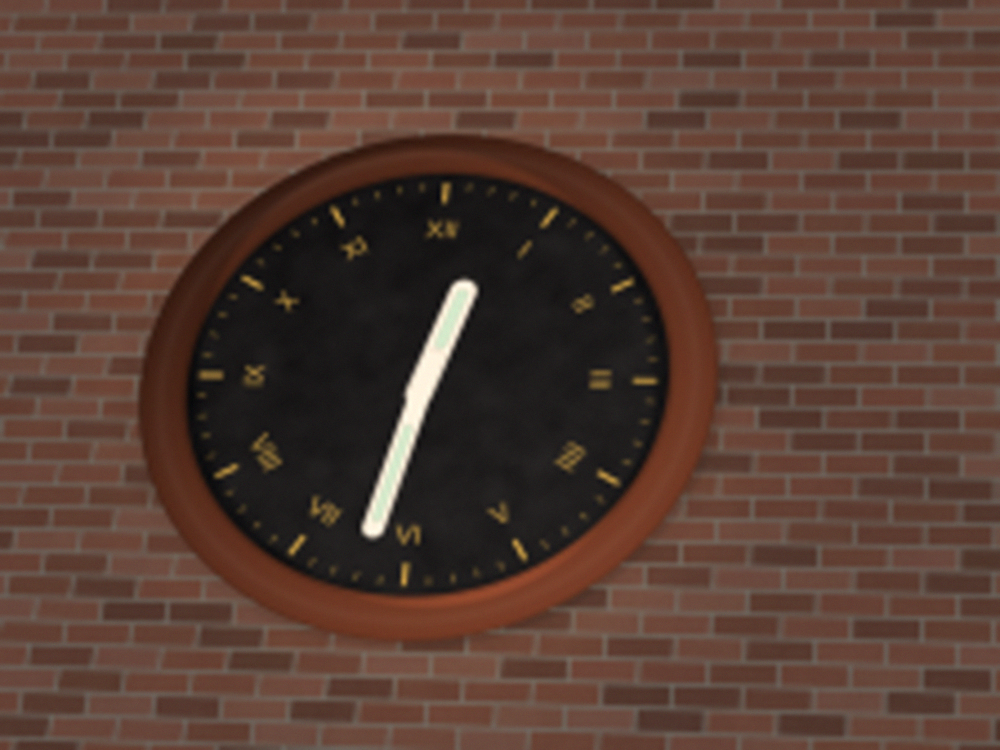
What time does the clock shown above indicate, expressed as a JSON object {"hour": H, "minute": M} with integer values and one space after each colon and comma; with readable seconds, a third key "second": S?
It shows {"hour": 12, "minute": 32}
